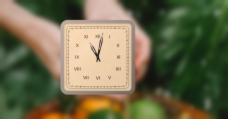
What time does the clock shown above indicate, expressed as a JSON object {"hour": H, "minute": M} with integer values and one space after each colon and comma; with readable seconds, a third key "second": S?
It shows {"hour": 11, "minute": 2}
